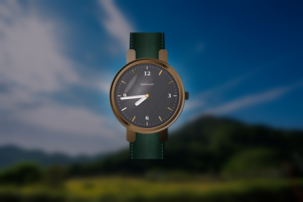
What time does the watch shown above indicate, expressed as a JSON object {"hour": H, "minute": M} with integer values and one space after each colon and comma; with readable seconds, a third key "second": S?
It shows {"hour": 7, "minute": 44}
